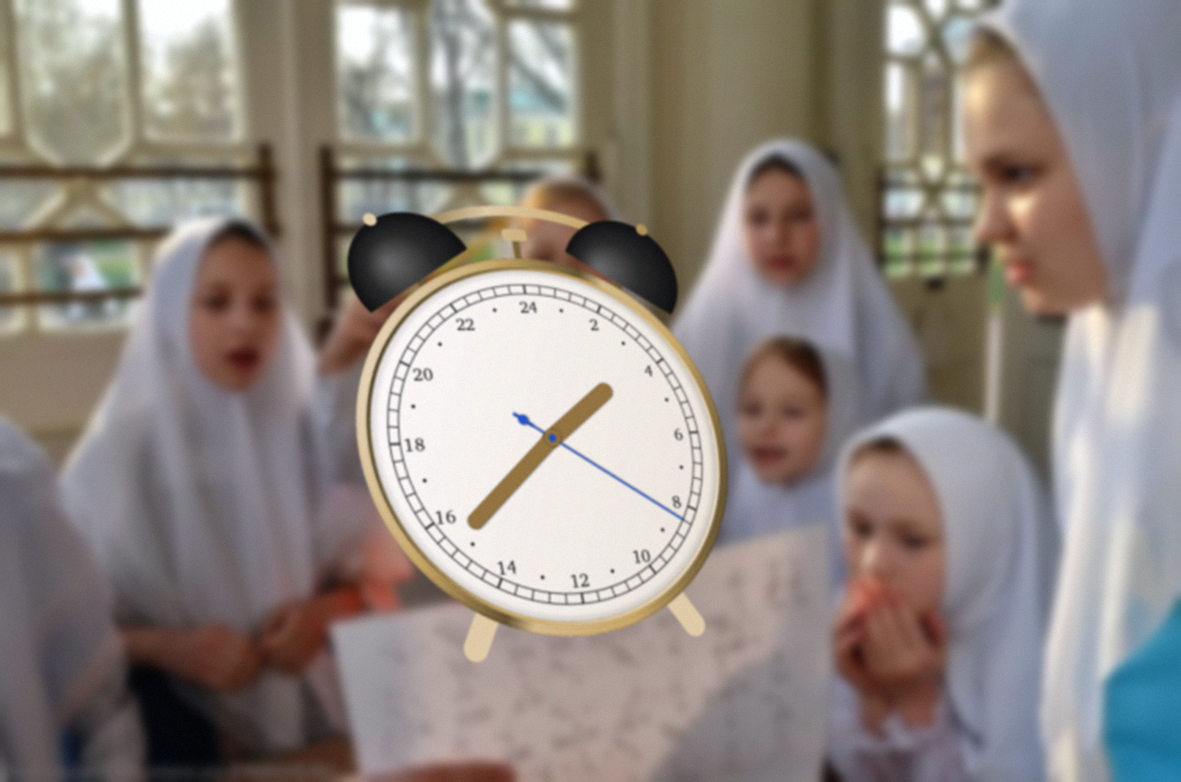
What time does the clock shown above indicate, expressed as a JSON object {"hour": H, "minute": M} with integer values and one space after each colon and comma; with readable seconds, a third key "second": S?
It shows {"hour": 3, "minute": 38, "second": 21}
